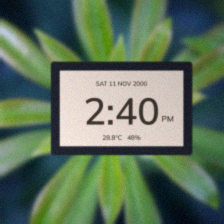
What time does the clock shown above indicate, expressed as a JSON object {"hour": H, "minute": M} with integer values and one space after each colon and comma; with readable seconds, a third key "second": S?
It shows {"hour": 2, "minute": 40}
